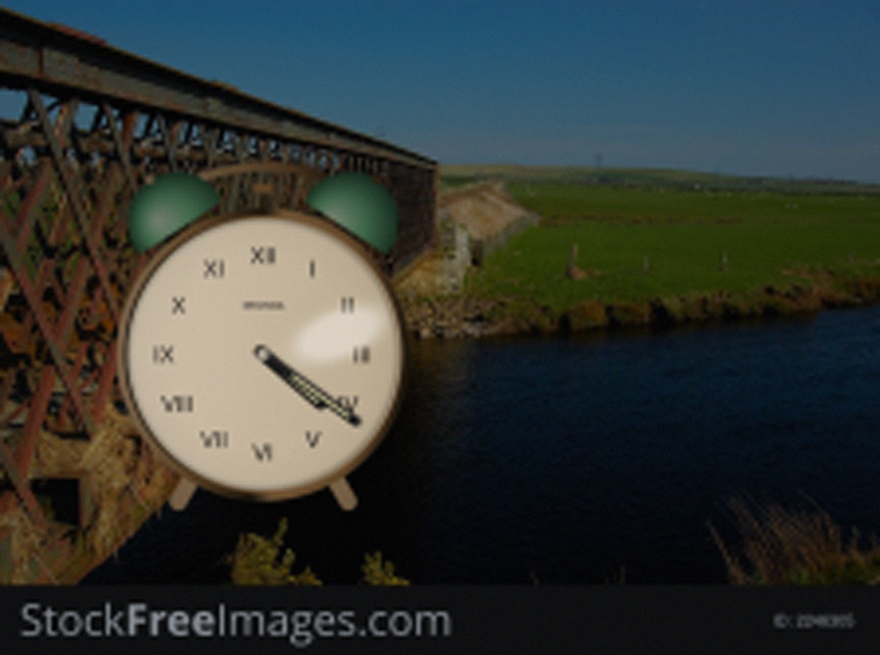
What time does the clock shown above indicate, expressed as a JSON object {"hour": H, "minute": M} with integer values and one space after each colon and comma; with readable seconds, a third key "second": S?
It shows {"hour": 4, "minute": 21}
